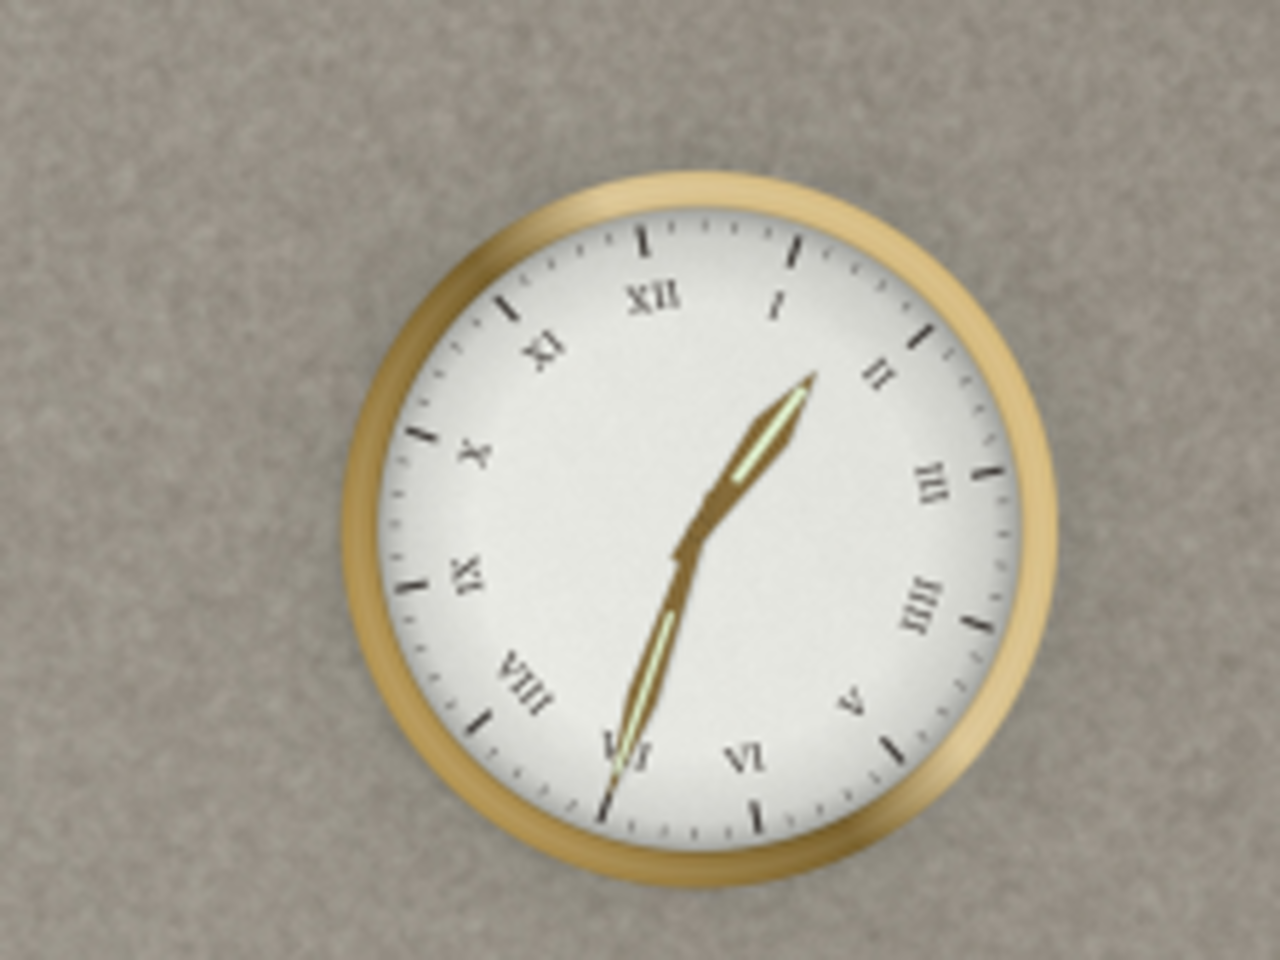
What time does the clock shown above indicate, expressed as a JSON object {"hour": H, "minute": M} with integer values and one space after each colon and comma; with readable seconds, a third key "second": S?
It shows {"hour": 1, "minute": 35}
